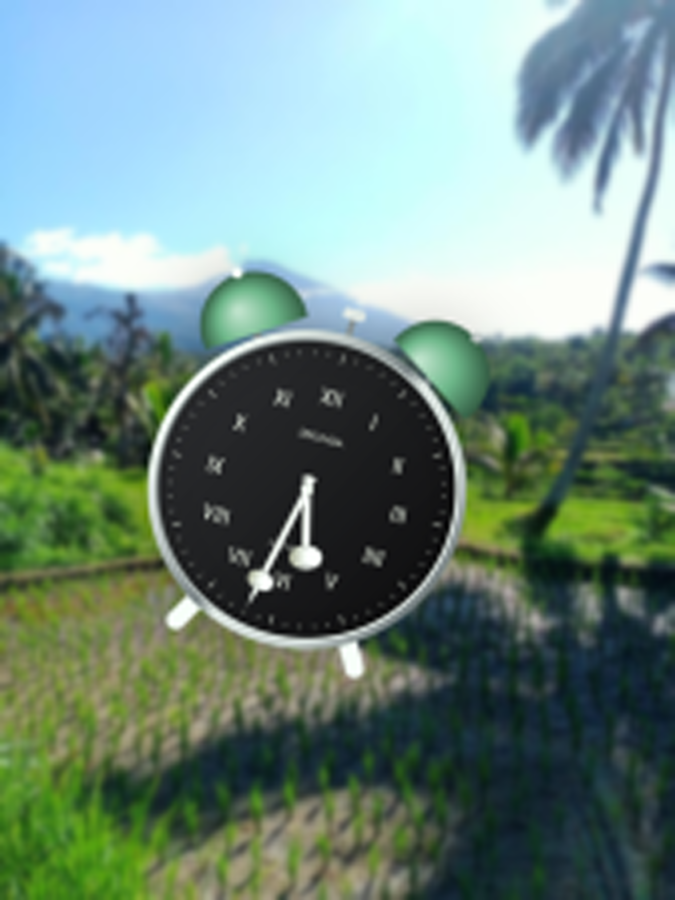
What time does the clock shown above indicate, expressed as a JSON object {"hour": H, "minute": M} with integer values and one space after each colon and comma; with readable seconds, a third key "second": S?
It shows {"hour": 5, "minute": 32}
